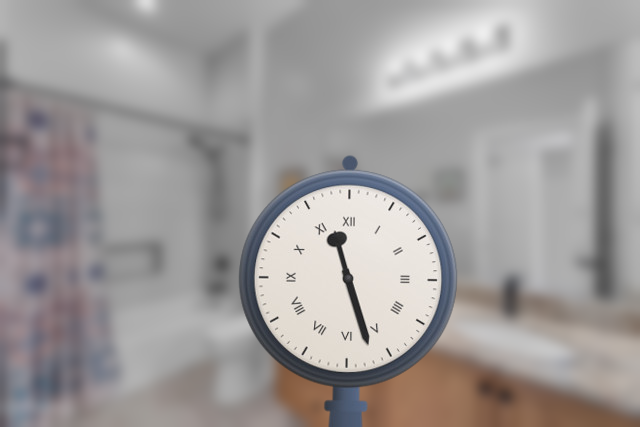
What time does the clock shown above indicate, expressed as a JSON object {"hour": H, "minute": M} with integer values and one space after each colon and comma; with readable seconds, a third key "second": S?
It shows {"hour": 11, "minute": 27}
